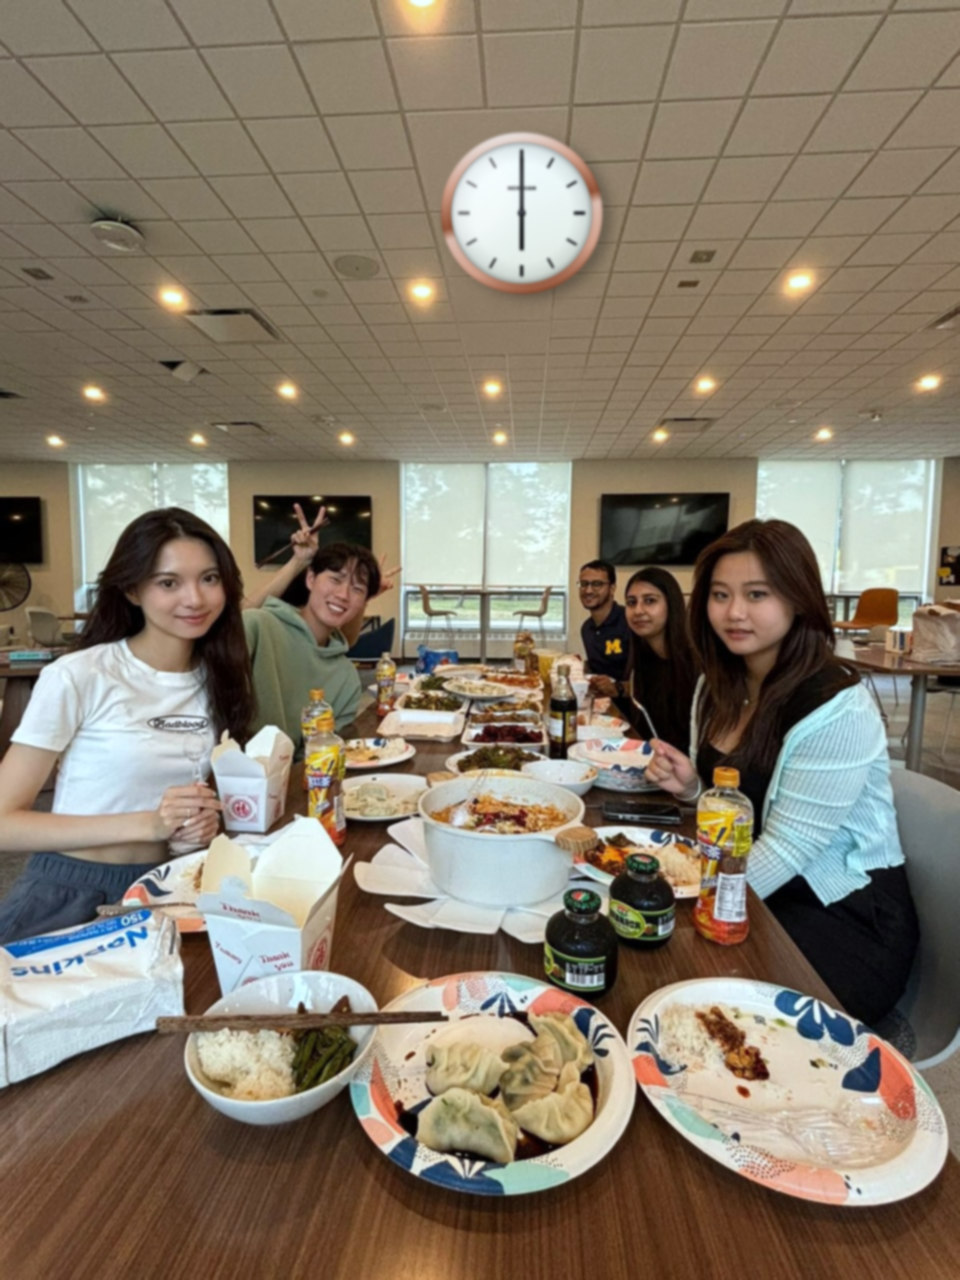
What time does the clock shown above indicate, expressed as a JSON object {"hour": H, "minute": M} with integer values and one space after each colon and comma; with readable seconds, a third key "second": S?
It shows {"hour": 6, "minute": 0}
